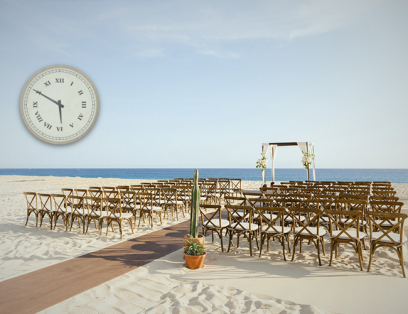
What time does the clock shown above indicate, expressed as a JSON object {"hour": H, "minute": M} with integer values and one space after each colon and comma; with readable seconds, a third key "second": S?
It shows {"hour": 5, "minute": 50}
